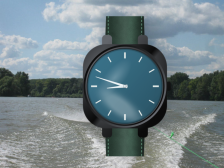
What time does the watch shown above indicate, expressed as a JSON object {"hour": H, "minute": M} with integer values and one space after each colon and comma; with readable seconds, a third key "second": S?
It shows {"hour": 8, "minute": 48}
